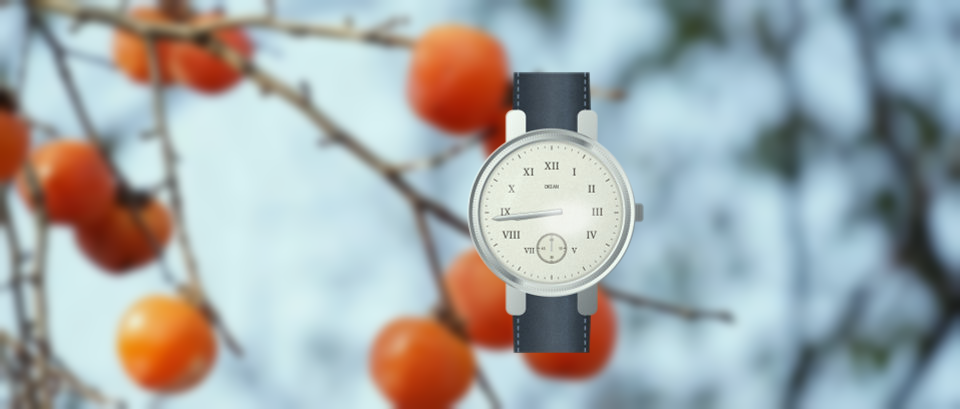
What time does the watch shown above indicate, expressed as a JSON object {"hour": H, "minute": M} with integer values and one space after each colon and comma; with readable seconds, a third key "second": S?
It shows {"hour": 8, "minute": 44}
